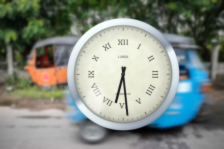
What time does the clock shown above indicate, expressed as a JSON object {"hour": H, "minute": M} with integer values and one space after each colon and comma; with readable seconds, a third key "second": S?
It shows {"hour": 6, "minute": 29}
